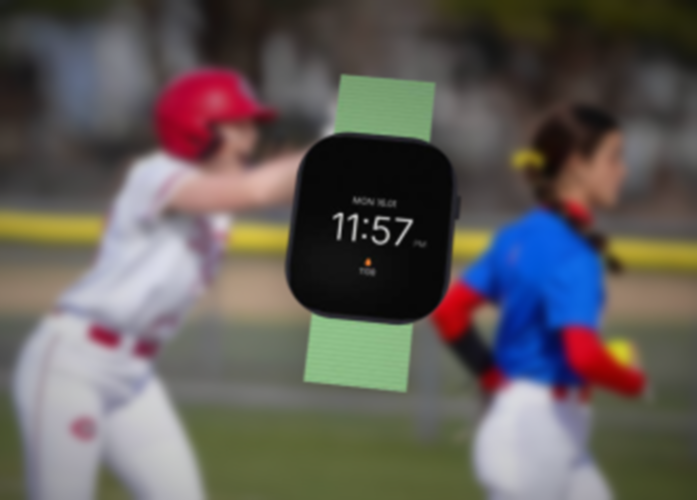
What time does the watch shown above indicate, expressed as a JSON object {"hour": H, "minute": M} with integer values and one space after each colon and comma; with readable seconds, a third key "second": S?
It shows {"hour": 11, "minute": 57}
